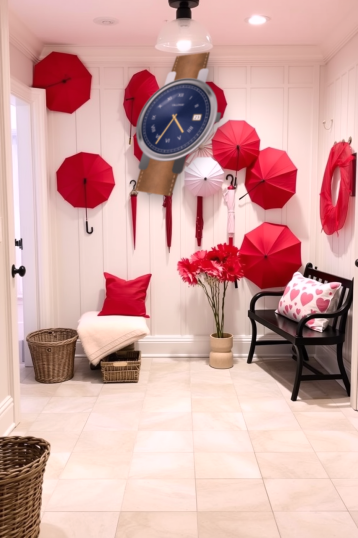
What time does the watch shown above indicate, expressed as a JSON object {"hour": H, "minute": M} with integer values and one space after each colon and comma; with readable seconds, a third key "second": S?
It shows {"hour": 4, "minute": 34}
